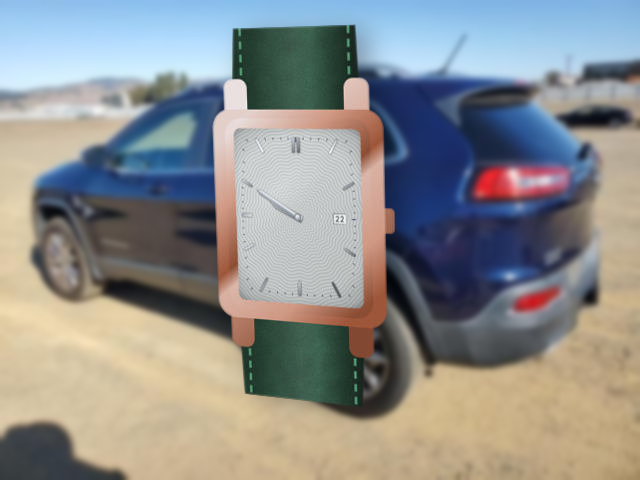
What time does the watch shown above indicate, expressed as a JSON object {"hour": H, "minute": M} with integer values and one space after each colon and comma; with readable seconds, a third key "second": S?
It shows {"hour": 9, "minute": 50}
